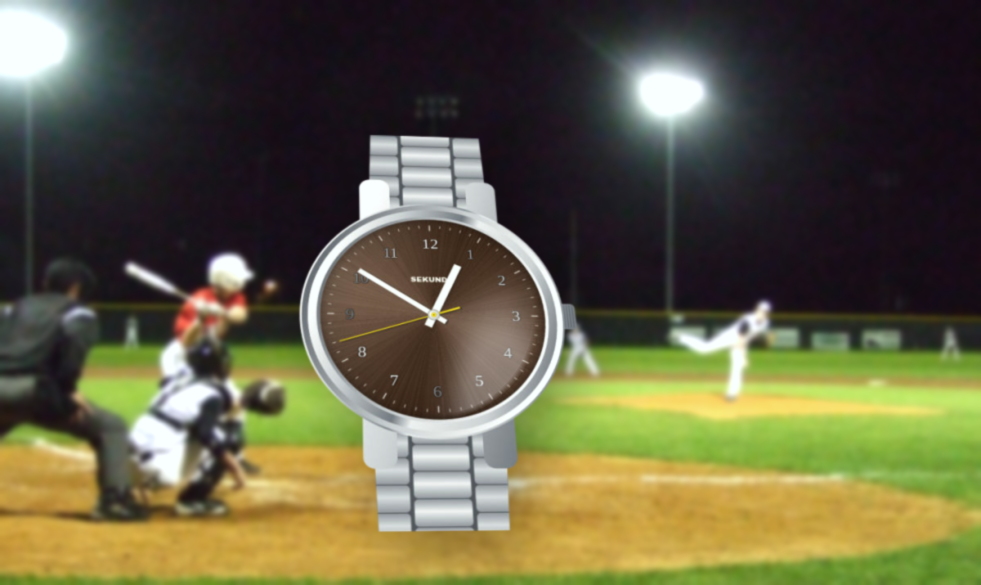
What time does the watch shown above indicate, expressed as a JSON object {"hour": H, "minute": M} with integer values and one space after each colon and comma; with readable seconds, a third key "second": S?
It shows {"hour": 12, "minute": 50, "second": 42}
